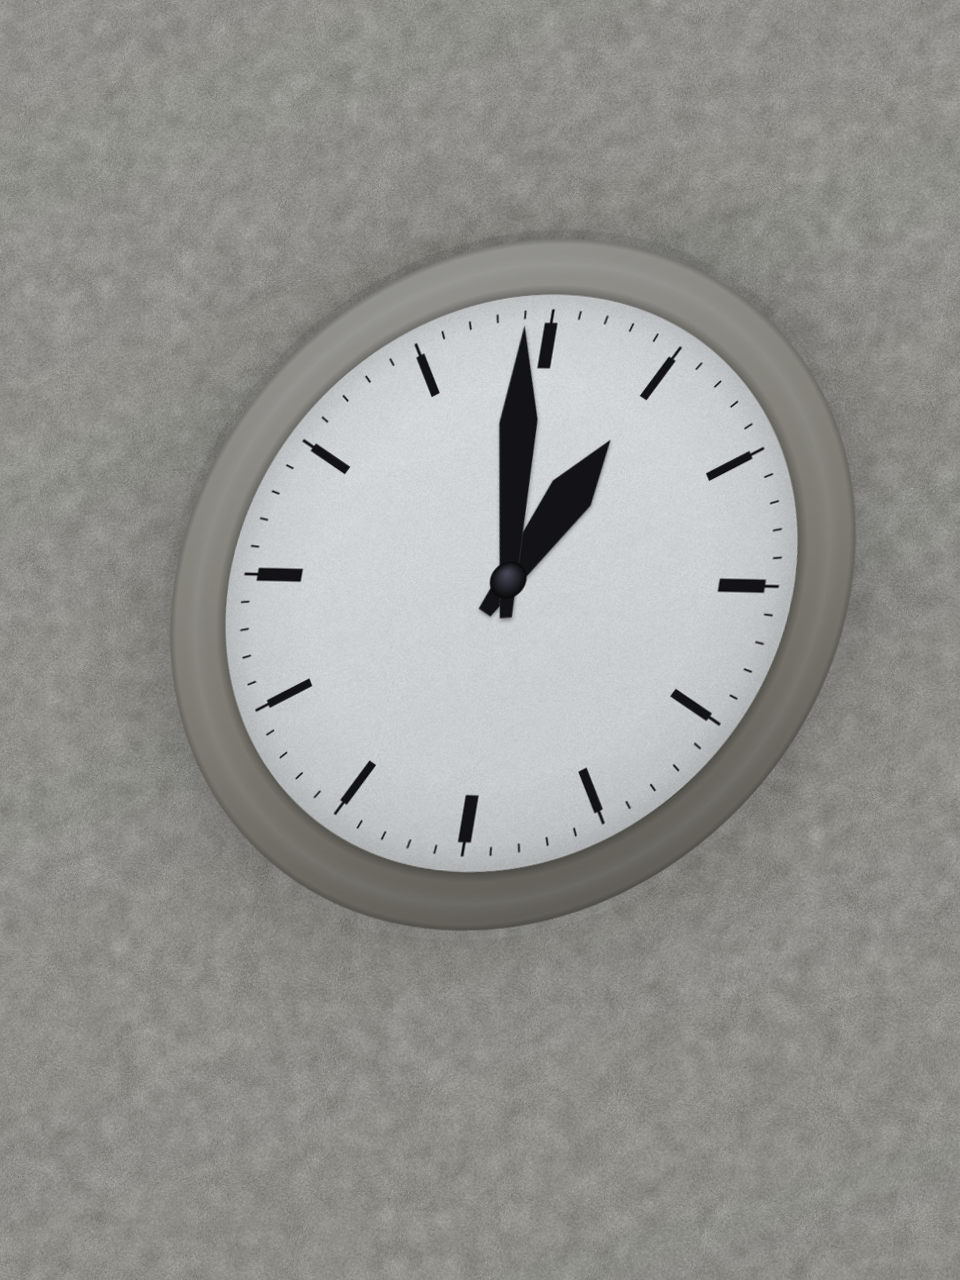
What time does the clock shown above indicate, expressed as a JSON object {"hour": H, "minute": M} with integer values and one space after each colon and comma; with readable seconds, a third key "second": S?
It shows {"hour": 12, "minute": 59}
